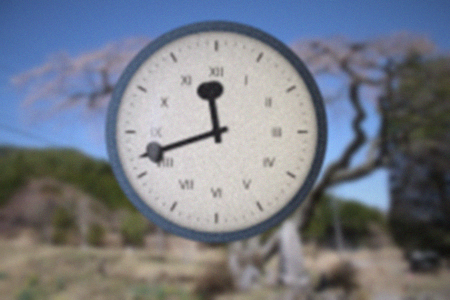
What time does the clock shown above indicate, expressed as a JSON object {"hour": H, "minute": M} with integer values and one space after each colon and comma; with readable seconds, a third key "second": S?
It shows {"hour": 11, "minute": 42}
